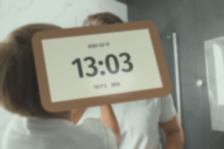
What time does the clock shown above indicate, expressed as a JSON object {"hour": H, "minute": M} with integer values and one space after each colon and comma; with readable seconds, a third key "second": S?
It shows {"hour": 13, "minute": 3}
